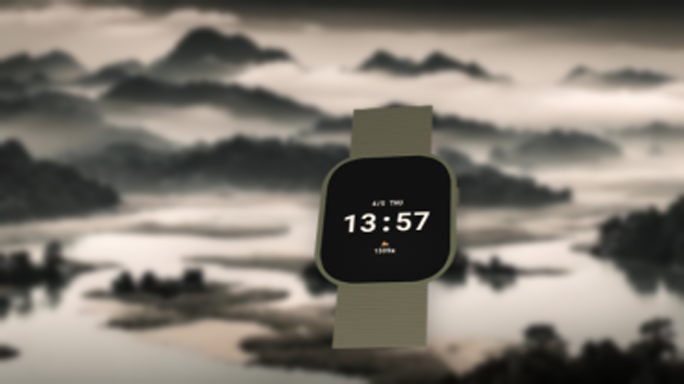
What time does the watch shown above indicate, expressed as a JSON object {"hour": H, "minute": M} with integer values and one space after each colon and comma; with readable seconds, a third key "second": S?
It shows {"hour": 13, "minute": 57}
